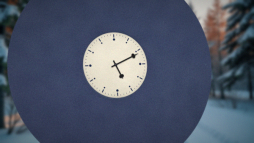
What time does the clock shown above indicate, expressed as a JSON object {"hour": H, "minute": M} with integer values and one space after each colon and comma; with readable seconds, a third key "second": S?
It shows {"hour": 5, "minute": 11}
